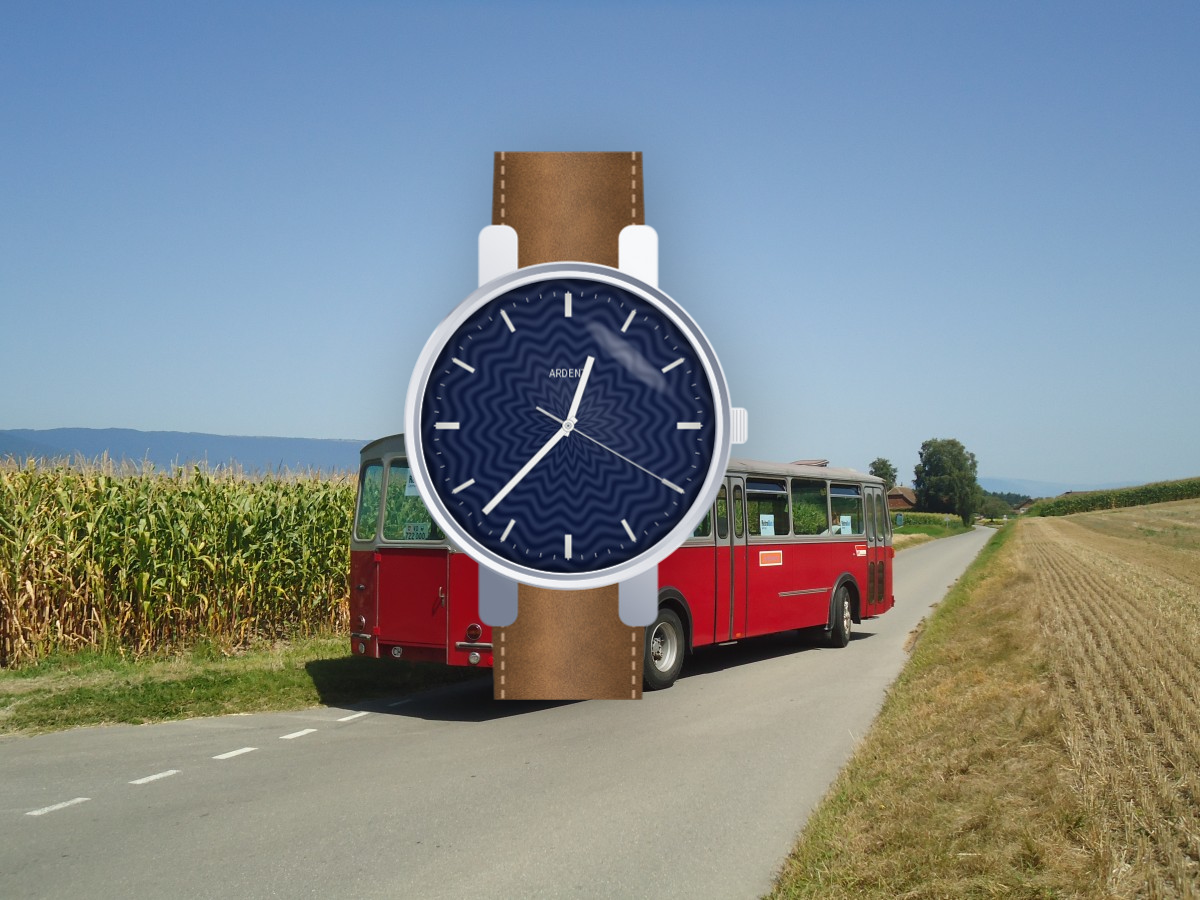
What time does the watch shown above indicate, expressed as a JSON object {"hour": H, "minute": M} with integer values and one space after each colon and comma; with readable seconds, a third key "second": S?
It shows {"hour": 12, "minute": 37, "second": 20}
